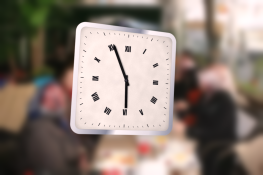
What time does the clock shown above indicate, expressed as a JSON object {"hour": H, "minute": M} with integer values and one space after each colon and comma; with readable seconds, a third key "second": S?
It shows {"hour": 5, "minute": 56}
